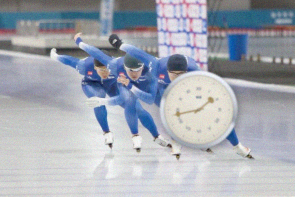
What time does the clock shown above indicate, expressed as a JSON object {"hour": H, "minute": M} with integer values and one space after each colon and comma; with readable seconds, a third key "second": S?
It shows {"hour": 1, "minute": 43}
